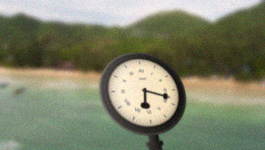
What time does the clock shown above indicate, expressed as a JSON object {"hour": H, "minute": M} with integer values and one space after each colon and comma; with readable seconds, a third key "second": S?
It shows {"hour": 6, "minute": 18}
